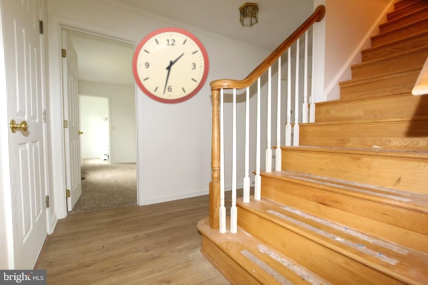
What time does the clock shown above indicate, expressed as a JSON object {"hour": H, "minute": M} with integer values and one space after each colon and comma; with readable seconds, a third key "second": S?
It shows {"hour": 1, "minute": 32}
